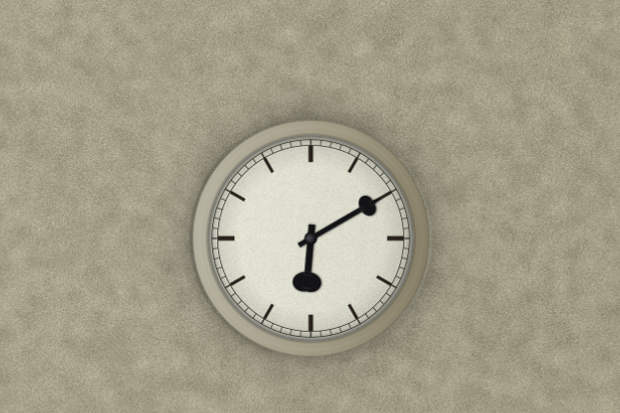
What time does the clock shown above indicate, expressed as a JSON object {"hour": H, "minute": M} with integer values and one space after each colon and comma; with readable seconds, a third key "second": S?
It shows {"hour": 6, "minute": 10}
